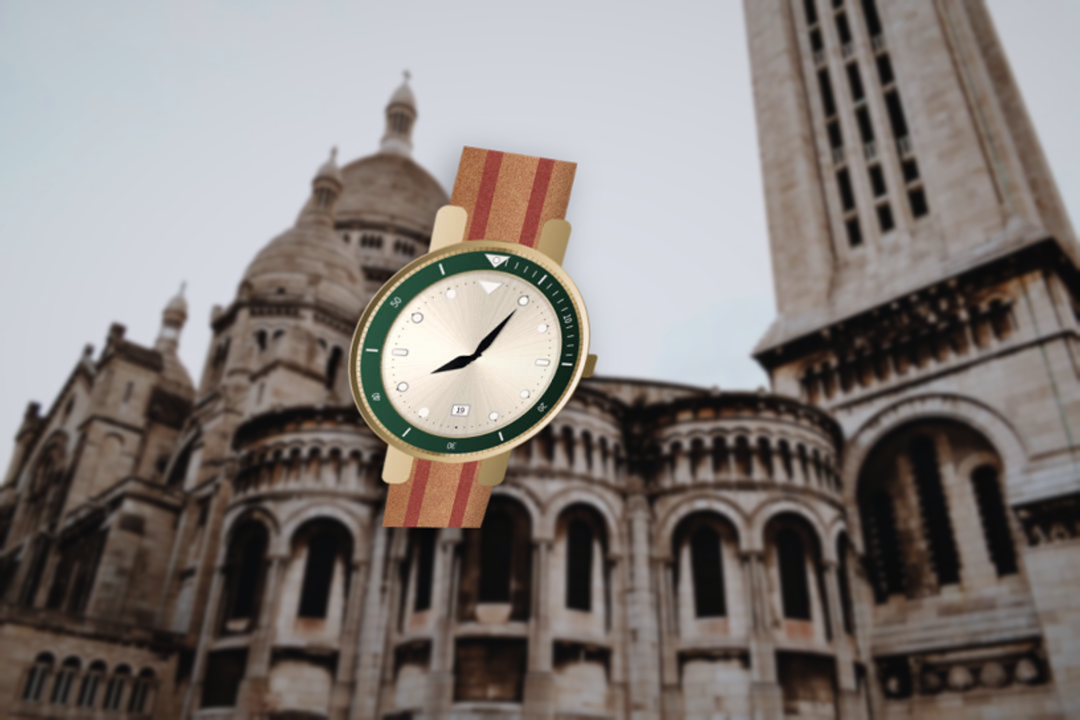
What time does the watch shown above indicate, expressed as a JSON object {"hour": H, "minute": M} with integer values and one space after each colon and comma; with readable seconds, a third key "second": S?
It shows {"hour": 8, "minute": 5}
